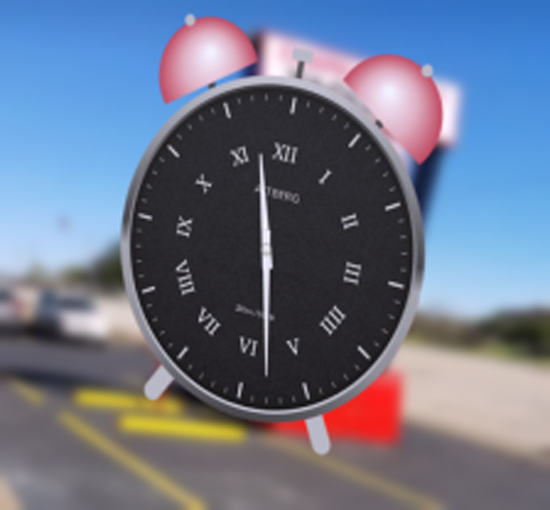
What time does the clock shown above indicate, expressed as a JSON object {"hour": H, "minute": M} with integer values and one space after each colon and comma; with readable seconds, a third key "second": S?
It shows {"hour": 11, "minute": 28}
